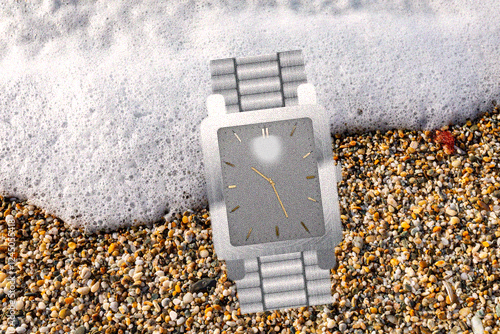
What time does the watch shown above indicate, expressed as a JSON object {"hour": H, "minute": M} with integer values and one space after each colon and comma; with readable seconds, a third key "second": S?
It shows {"hour": 10, "minute": 27}
